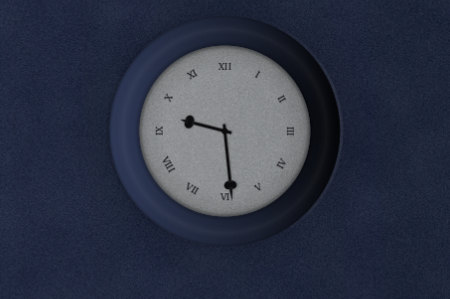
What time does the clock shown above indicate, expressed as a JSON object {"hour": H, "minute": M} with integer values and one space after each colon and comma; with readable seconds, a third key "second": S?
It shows {"hour": 9, "minute": 29}
